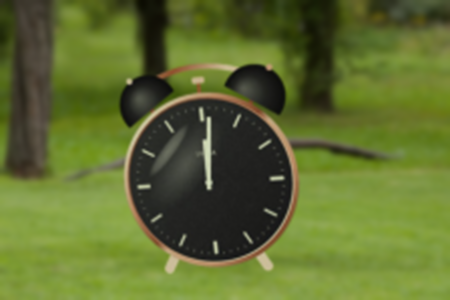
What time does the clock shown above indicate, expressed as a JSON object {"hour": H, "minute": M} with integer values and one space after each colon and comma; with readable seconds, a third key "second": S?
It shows {"hour": 12, "minute": 1}
